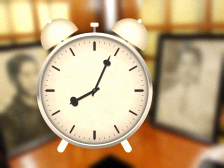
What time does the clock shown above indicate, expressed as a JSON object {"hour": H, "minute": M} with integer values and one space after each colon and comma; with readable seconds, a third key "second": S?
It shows {"hour": 8, "minute": 4}
